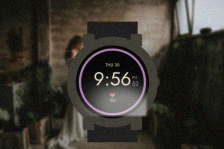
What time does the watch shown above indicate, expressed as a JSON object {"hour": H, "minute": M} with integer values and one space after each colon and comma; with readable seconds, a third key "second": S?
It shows {"hour": 9, "minute": 56}
